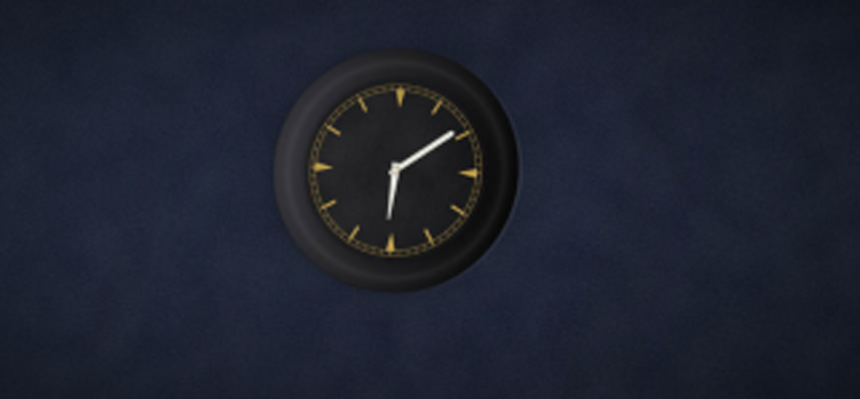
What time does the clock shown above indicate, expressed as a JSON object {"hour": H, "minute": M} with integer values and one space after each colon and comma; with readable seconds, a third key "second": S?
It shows {"hour": 6, "minute": 9}
